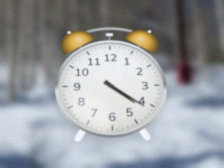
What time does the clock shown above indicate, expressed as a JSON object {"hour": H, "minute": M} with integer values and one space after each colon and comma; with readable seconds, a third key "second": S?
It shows {"hour": 4, "minute": 21}
